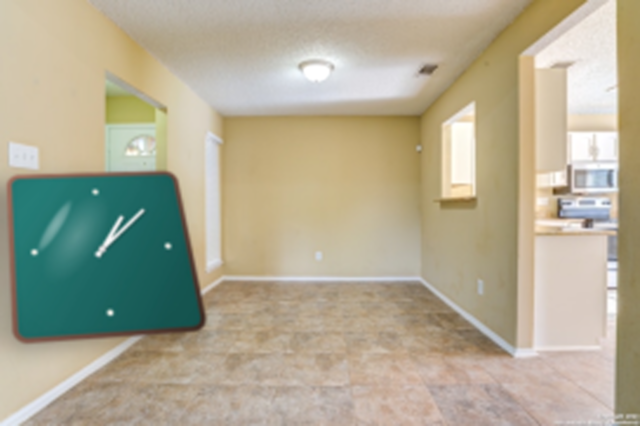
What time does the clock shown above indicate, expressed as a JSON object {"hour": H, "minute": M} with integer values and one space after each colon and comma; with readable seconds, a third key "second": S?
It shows {"hour": 1, "minute": 8}
